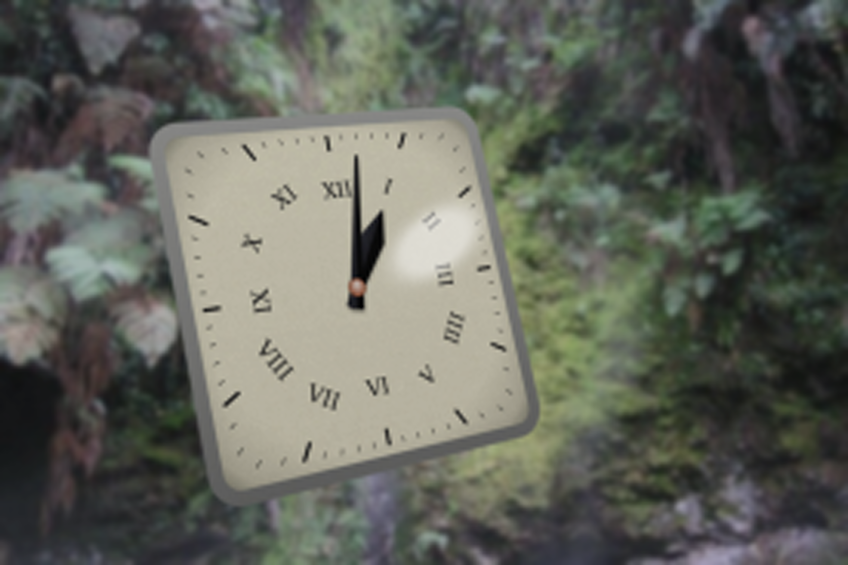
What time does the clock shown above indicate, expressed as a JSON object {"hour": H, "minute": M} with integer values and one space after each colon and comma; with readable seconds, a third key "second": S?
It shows {"hour": 1, "minute": 2}
